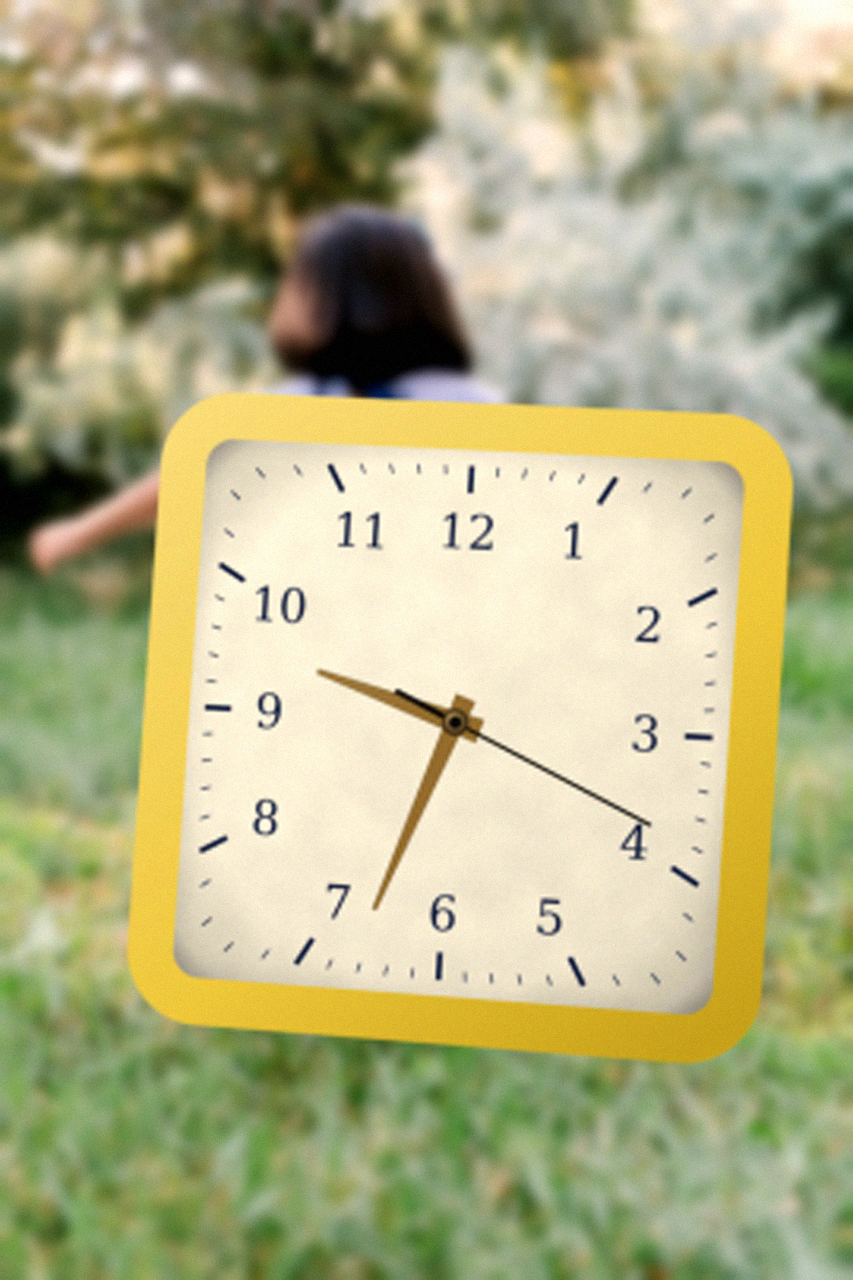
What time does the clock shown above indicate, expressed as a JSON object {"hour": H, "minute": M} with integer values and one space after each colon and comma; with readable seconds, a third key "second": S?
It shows {"hour": 9, "minute": 33, "second": 19}
